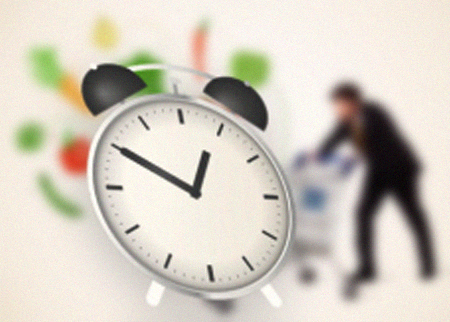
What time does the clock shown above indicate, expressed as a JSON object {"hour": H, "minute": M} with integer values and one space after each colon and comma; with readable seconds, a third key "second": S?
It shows {"hour": 12, "minute": 50}
